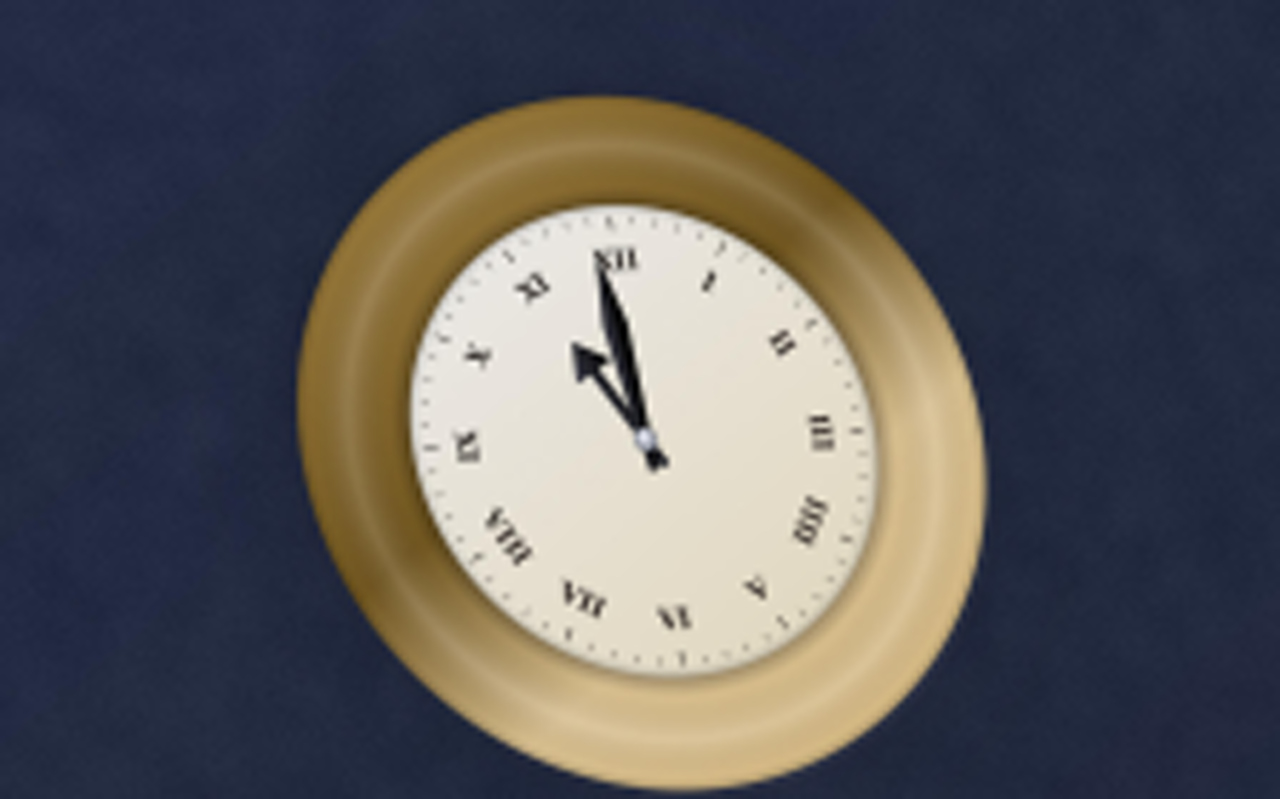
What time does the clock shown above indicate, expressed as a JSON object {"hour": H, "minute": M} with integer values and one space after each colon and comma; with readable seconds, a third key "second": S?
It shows {"hour": 10, "minute": 59}
